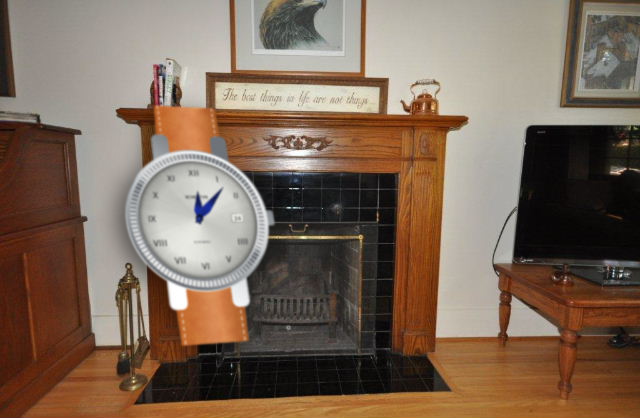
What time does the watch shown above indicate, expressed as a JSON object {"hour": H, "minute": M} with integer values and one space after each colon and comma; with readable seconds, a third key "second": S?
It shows {"hour": 12, "minute": 7}
